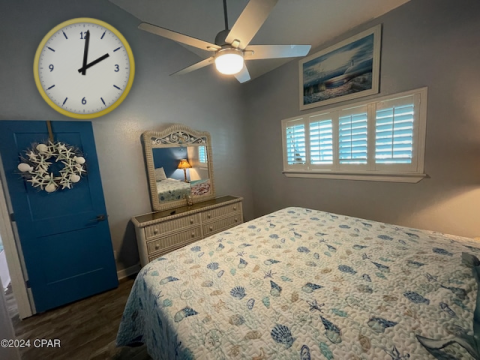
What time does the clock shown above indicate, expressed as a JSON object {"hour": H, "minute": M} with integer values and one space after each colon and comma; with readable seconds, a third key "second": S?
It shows {"hour": 2, "minute": 1}
